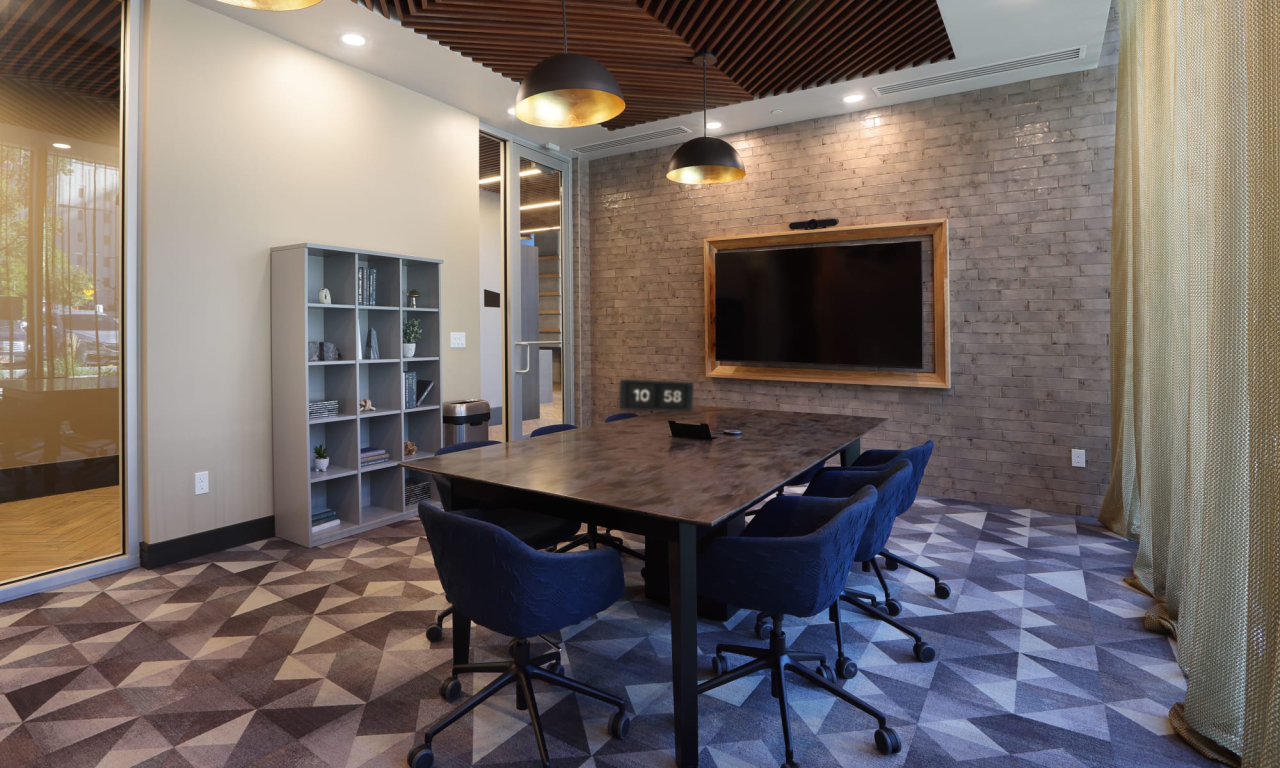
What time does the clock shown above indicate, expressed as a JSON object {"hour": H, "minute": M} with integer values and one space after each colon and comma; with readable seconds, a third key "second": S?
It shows {"hour": 10, "minute": 58}
